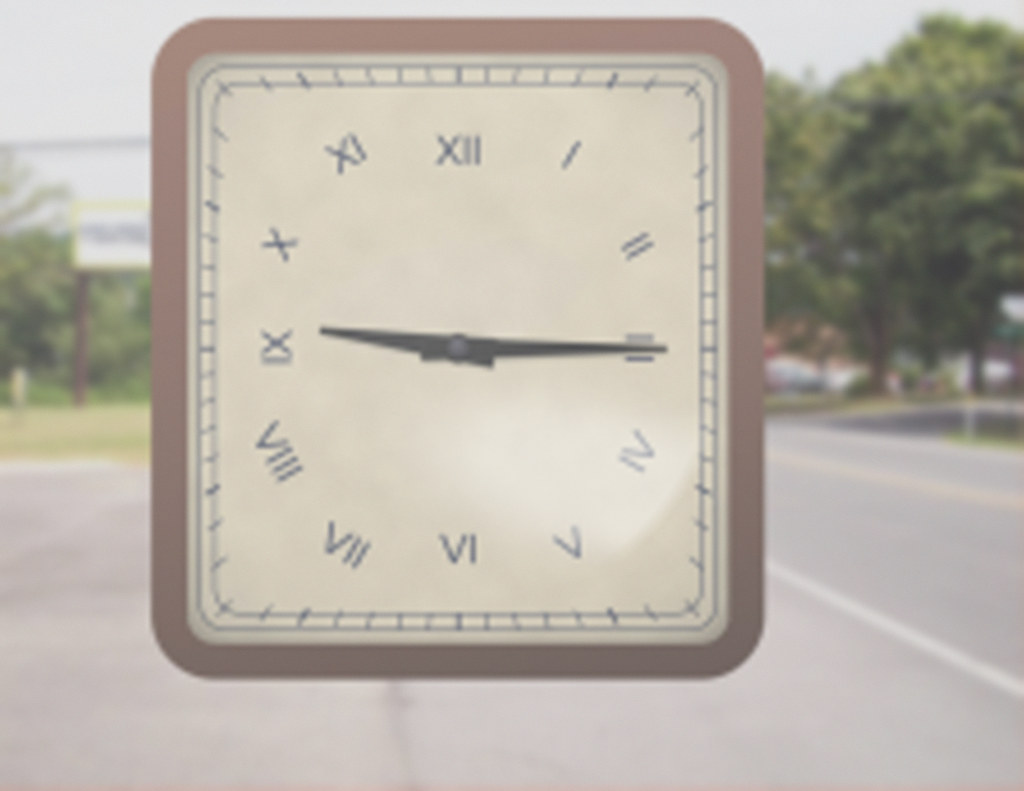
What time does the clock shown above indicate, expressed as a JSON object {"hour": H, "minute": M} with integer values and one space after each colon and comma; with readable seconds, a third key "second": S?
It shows {"hour": 9, "minute": 15}
